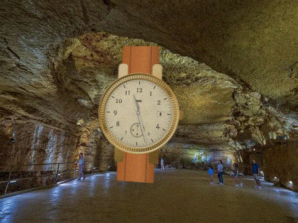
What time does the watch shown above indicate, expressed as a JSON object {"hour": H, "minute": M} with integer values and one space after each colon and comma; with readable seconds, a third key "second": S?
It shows {"hour": 11, "minute": 27}
